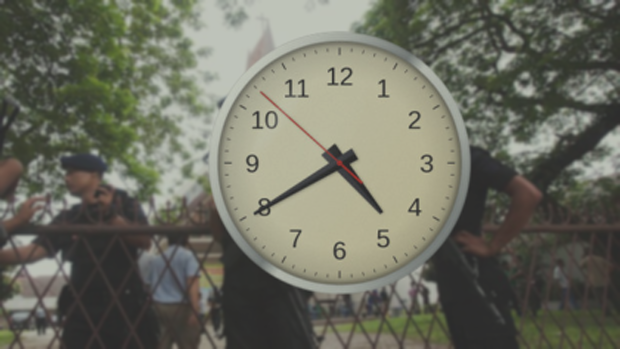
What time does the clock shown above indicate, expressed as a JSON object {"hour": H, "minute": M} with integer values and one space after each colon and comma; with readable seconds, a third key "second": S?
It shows {"hour": 4, "minute": 39, "second": 52}
